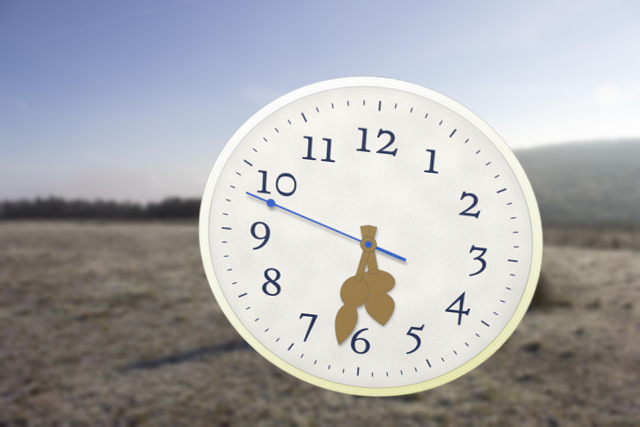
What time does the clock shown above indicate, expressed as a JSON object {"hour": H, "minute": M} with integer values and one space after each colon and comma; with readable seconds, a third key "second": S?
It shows {"hour": 5, "minute": 31, "second": 48}
